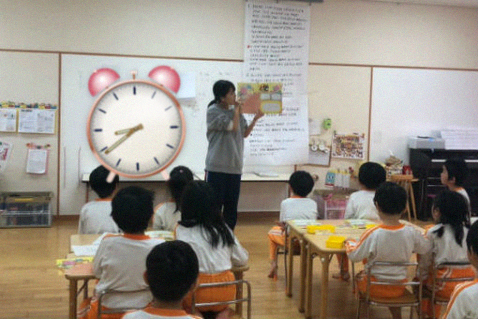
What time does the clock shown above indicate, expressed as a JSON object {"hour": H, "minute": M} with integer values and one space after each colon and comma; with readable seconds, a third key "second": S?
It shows {"hour": 8, "minute": 39}
